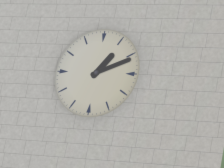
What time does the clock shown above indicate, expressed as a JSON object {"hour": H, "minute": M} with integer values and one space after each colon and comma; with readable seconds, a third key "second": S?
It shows {"hour": 1, "minute": 11}
